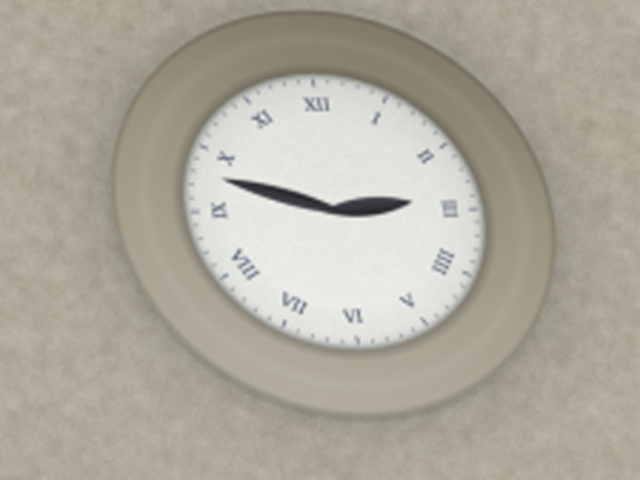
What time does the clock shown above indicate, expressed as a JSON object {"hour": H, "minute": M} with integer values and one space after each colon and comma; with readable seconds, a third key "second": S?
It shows {"hour": 2, "minute": 48}
